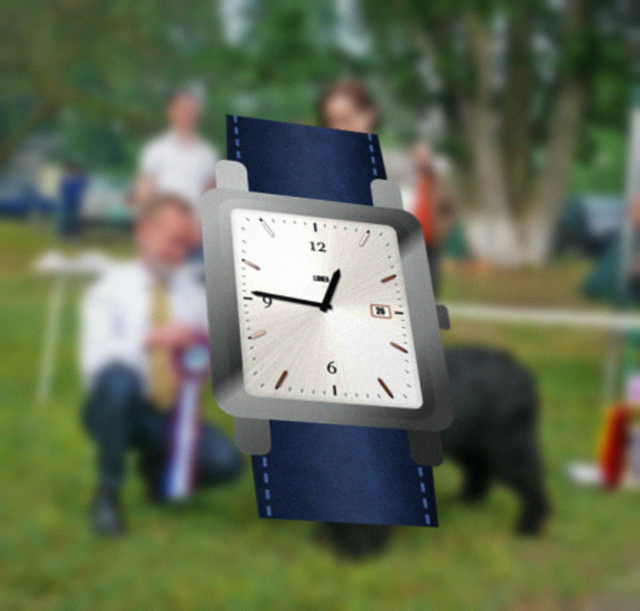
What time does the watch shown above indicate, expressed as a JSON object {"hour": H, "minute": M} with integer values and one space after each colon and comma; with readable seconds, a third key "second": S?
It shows {"hour": 12, "minute": 46}
